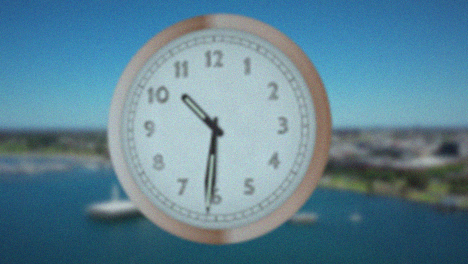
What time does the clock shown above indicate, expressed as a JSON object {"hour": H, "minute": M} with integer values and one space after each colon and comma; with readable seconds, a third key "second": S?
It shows {"hour": 10, "minute": 31}
